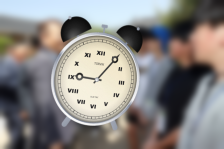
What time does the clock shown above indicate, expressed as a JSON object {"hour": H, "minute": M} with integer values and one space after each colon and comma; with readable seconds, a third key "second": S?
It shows {"hour": 9, "minute": 6}
